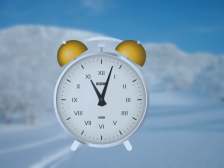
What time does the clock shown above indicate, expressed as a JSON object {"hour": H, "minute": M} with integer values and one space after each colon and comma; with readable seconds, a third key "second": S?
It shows {"hour": 11, "minute": 3}
